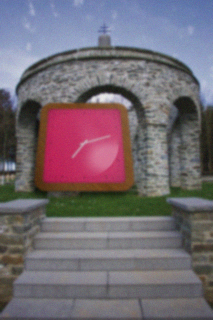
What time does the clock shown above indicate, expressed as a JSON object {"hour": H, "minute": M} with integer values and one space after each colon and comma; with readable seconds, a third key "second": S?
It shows {"hour": 7, "minute": 12}
